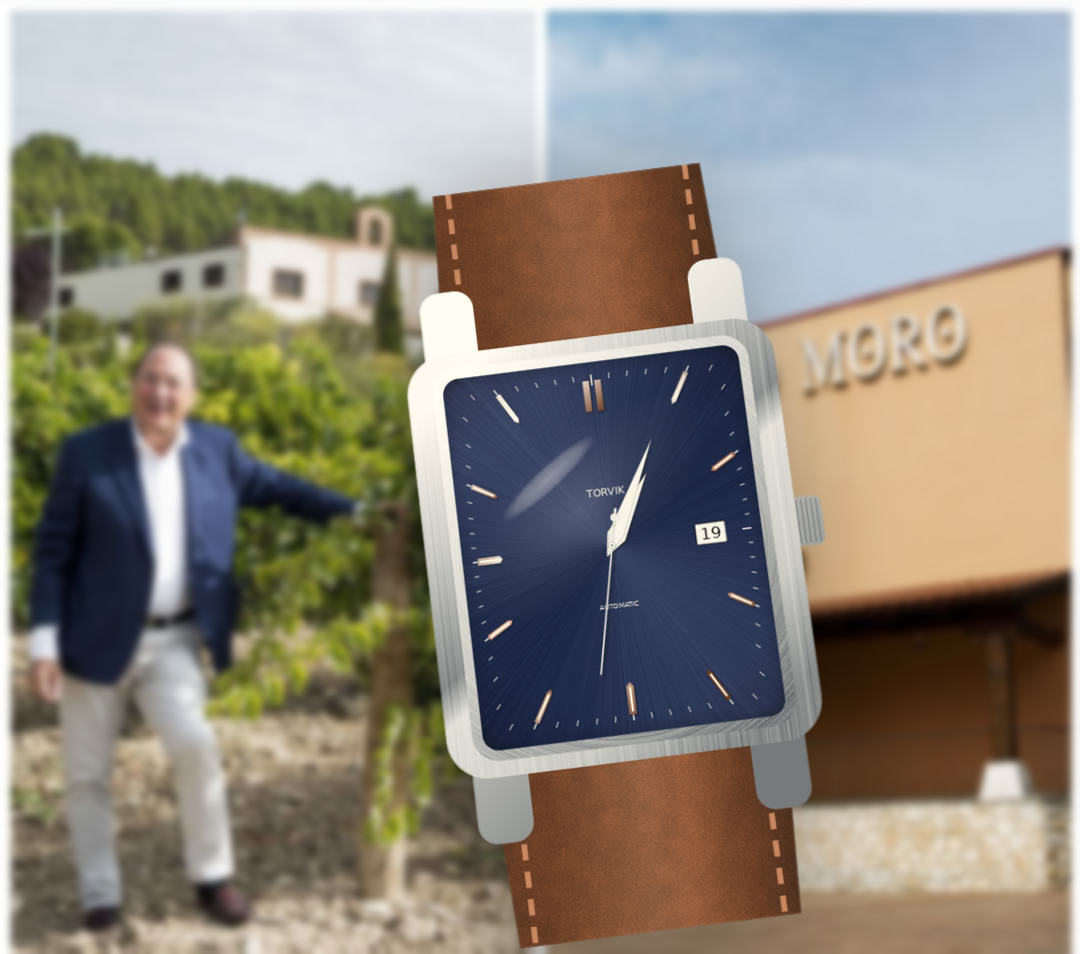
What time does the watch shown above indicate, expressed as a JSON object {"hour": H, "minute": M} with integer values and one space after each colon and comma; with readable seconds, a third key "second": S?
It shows {"hour": 1, "minute": 4, "second": 32}
